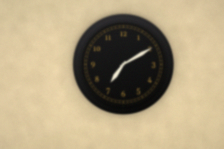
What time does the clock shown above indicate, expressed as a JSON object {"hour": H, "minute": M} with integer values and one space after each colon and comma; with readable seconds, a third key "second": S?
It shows {"hour": 7, "minute": 10}
